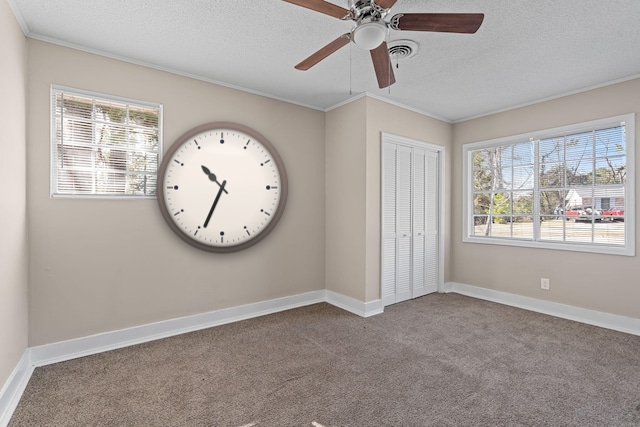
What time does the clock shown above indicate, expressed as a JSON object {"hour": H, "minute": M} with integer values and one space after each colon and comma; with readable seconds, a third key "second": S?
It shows {"hour": 10, "minute": 34}
